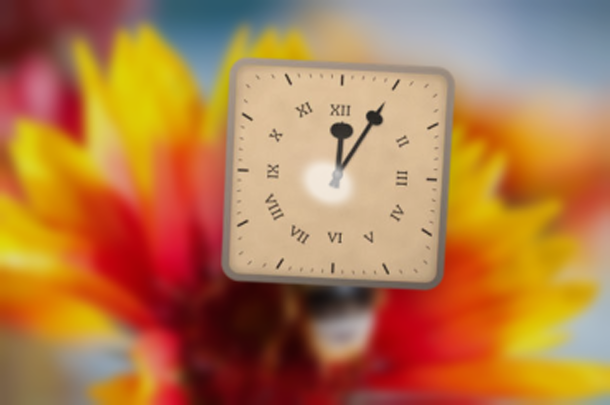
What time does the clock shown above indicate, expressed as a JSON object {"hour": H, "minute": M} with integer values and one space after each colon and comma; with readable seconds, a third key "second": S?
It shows {"hour": 12, "minute": 5}
